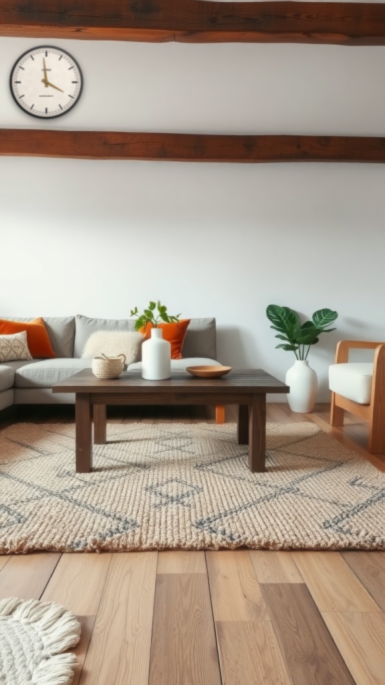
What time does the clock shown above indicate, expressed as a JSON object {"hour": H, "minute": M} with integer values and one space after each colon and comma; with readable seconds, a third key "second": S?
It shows {"hour": 3, "minute": 59}
